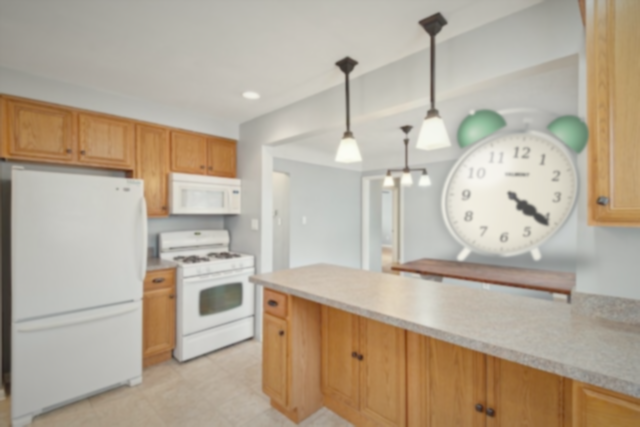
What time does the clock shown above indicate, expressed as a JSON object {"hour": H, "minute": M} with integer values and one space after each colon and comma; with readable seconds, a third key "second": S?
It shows {"hour": 4, "minute": 21}
